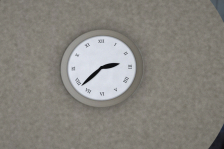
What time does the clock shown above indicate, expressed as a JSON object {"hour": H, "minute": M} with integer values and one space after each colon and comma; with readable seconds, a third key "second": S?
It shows {"hour": 2, "minute": 38}
